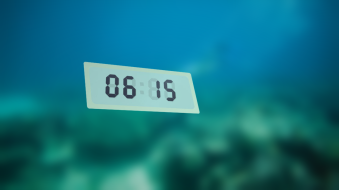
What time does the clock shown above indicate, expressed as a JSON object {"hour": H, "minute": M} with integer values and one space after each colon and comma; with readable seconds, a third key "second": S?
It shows {"hour": 6, "minute": 15}
